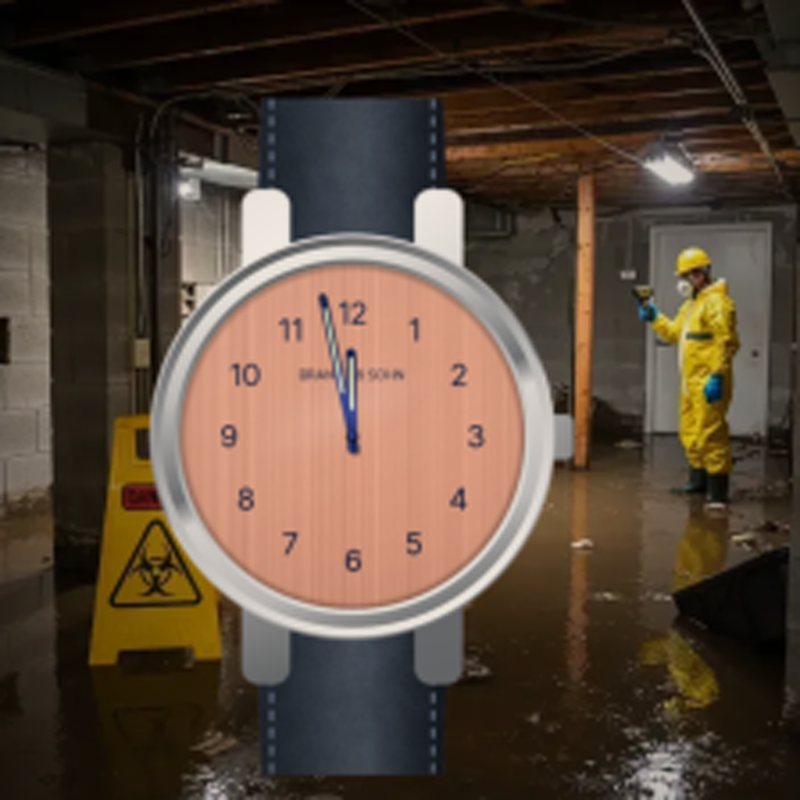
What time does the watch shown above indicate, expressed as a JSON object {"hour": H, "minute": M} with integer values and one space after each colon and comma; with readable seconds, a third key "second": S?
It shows {"hour": 11, "minute": 58}
